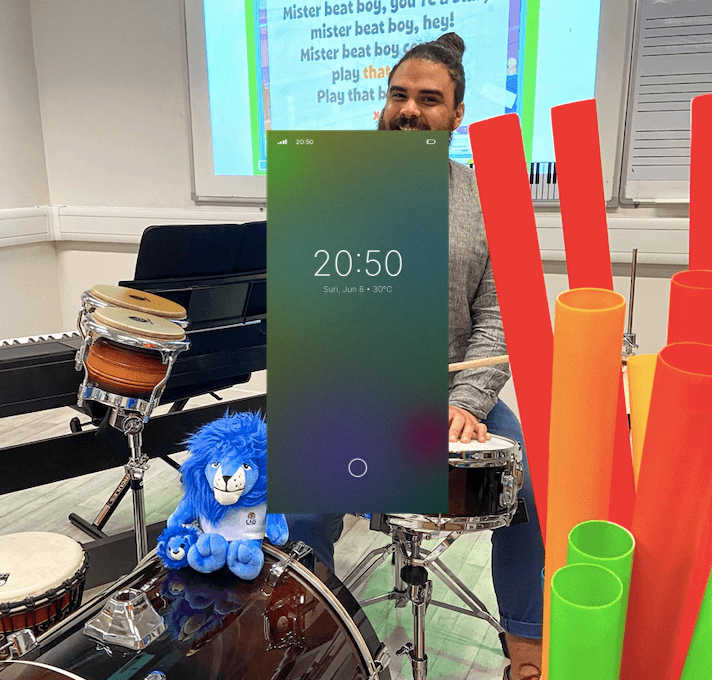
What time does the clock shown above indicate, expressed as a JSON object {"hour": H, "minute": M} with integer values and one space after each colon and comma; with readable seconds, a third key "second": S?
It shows {"hour": 20, "minute": 50}
